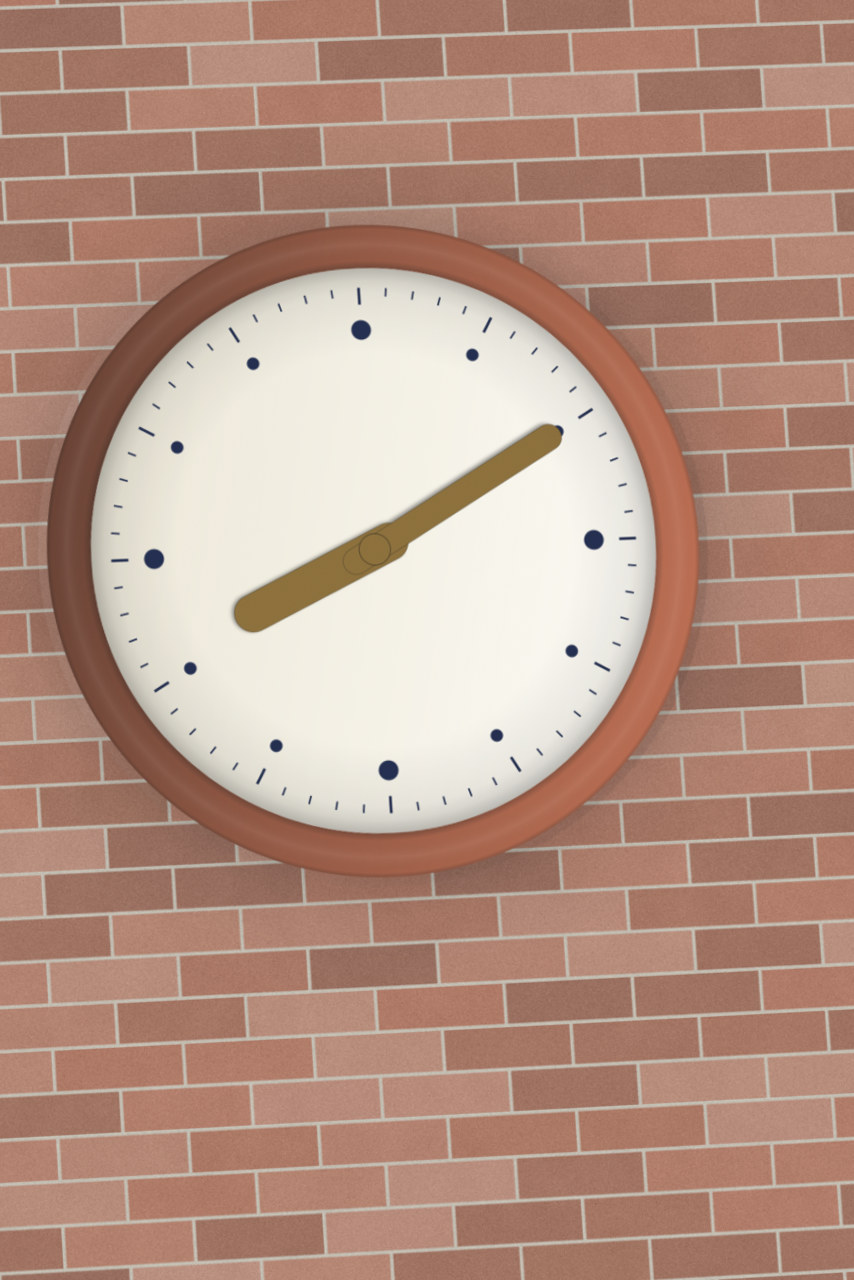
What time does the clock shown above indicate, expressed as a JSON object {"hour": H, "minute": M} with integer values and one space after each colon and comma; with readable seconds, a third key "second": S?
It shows {"hour": 8, "minute": 10}
